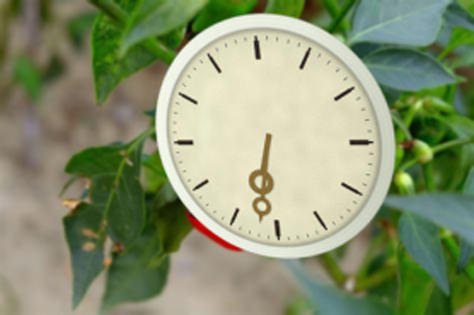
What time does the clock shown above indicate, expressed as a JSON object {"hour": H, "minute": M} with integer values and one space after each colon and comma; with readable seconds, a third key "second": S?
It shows {"hour": 6, "minute": 32}
